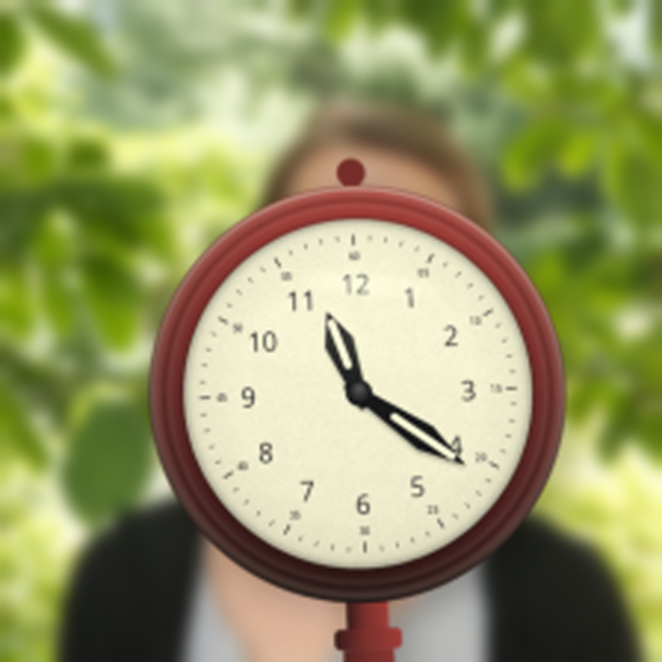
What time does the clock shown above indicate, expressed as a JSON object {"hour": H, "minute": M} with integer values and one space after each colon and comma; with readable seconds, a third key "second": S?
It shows {"hour": 11, "minute": 21}
